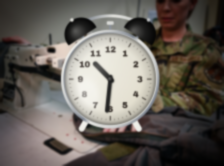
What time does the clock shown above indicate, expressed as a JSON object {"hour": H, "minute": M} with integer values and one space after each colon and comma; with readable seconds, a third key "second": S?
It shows {"hour": 10, "minute": 31}
